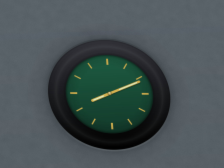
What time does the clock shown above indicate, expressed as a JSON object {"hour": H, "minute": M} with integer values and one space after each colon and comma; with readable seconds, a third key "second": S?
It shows {"hour": 8, "minute": 11}
